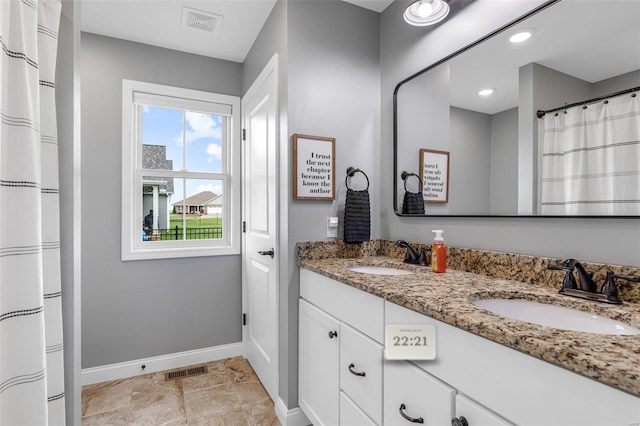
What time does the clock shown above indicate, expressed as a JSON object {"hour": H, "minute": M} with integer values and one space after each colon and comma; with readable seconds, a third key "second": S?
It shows {"hour": 22, "minute": 21}
